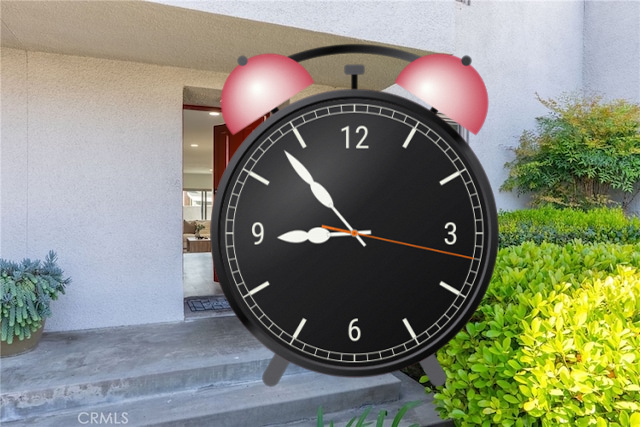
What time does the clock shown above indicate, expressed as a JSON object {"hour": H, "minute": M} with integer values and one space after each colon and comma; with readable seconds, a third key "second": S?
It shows {"hour": 8, "minute": 53, "second": 17}
